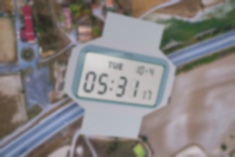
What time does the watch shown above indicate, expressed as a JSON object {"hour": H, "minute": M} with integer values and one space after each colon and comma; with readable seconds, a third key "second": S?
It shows {"hour": 5, "minute": 31}
